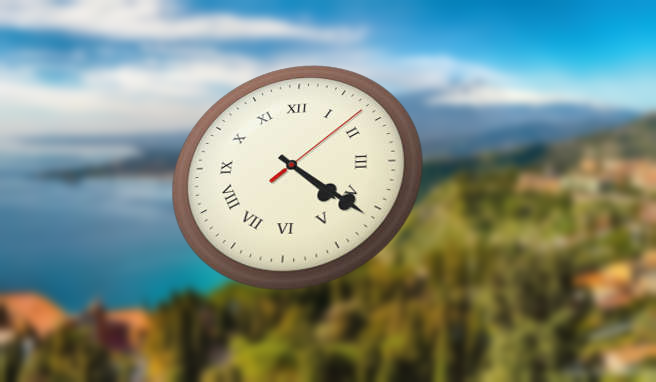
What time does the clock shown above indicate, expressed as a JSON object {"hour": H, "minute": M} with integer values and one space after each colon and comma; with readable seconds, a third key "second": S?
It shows {"hour": 4, "minute": 21, "second": 8}
